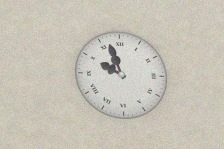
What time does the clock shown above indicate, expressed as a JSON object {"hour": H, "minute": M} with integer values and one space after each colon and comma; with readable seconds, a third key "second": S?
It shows {"hour": 9, "minute": 57}
